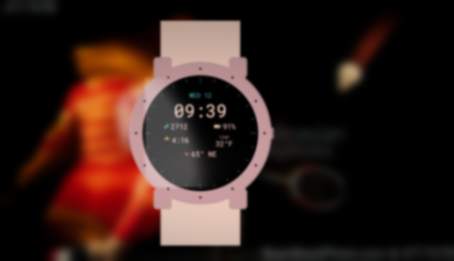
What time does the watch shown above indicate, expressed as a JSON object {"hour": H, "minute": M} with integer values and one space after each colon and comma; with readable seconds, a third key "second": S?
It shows {"hour": 9, "minute": 39}
